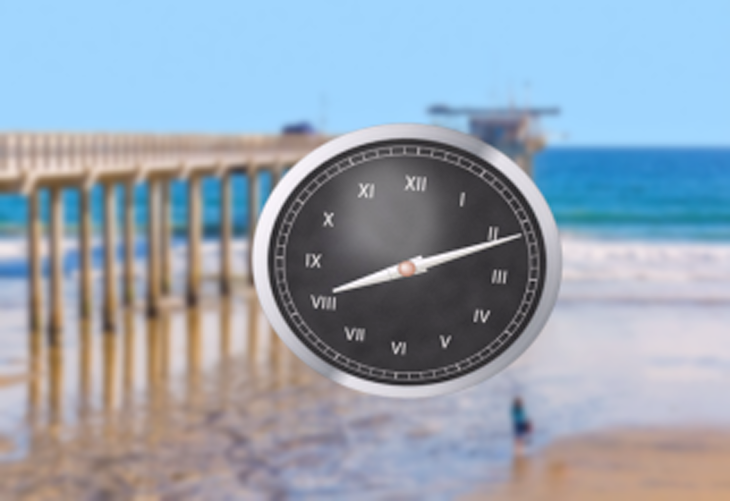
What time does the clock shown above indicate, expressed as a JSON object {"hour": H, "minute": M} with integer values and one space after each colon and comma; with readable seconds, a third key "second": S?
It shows {"hour": 8, "minute": 11}
